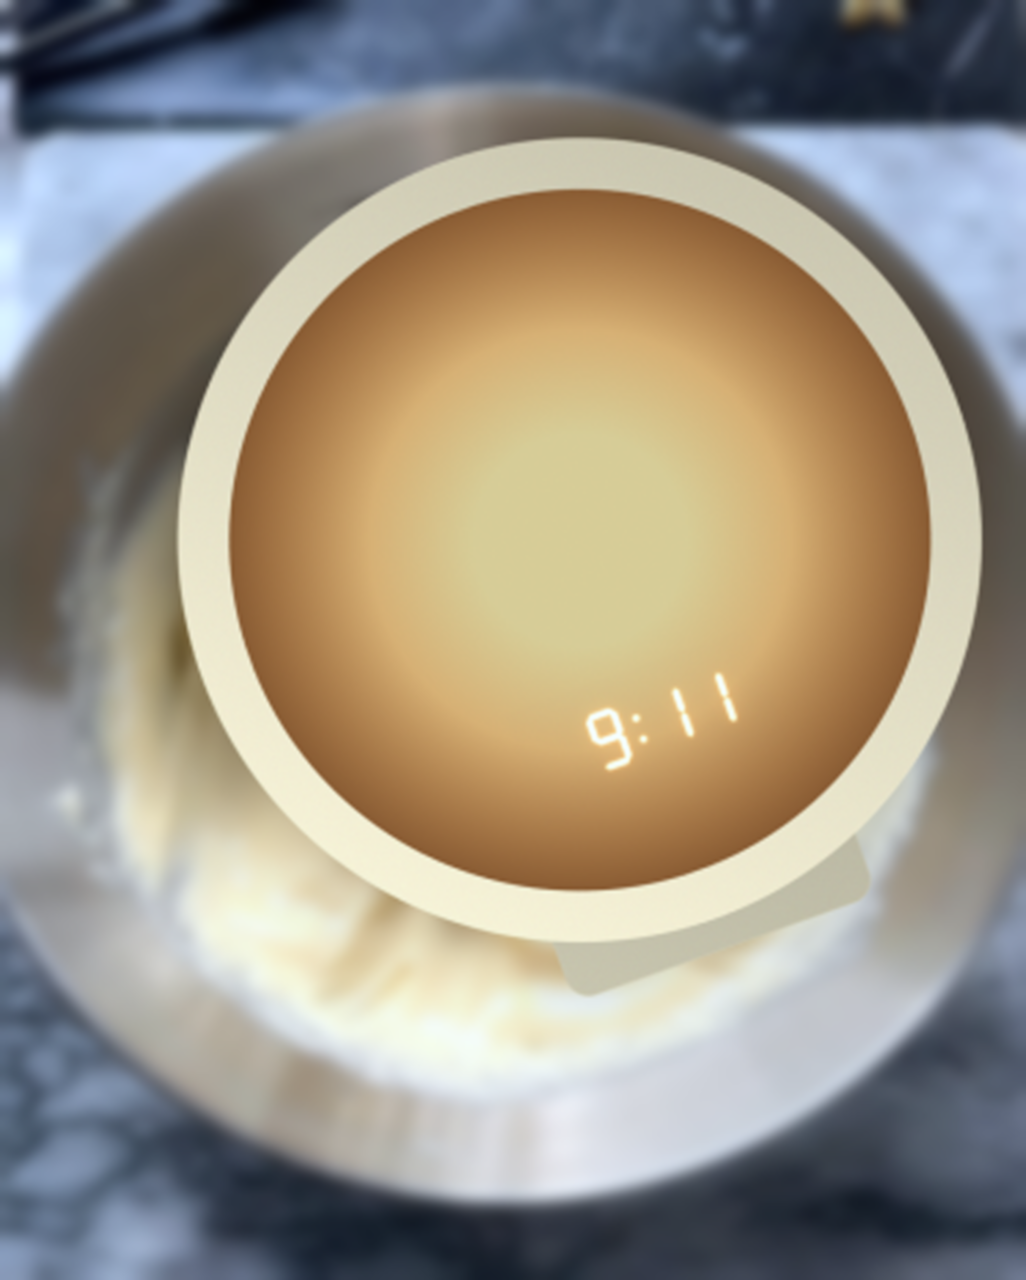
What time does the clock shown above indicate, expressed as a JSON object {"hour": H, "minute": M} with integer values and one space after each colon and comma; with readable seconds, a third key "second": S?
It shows {"hour": 9, "minute": 11}
